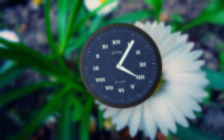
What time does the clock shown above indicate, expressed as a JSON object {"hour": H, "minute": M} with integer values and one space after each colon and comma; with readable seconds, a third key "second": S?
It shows {"hour": 4, "minute": 6}
